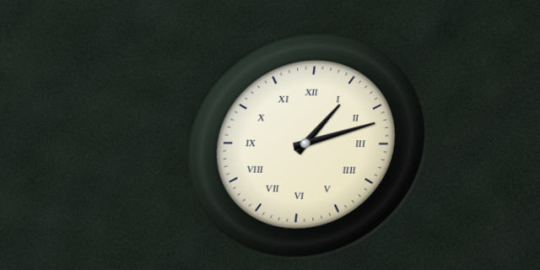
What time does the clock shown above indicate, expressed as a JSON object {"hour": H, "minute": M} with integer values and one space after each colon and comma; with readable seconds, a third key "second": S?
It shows {"hour": 1, "minute": 12}
